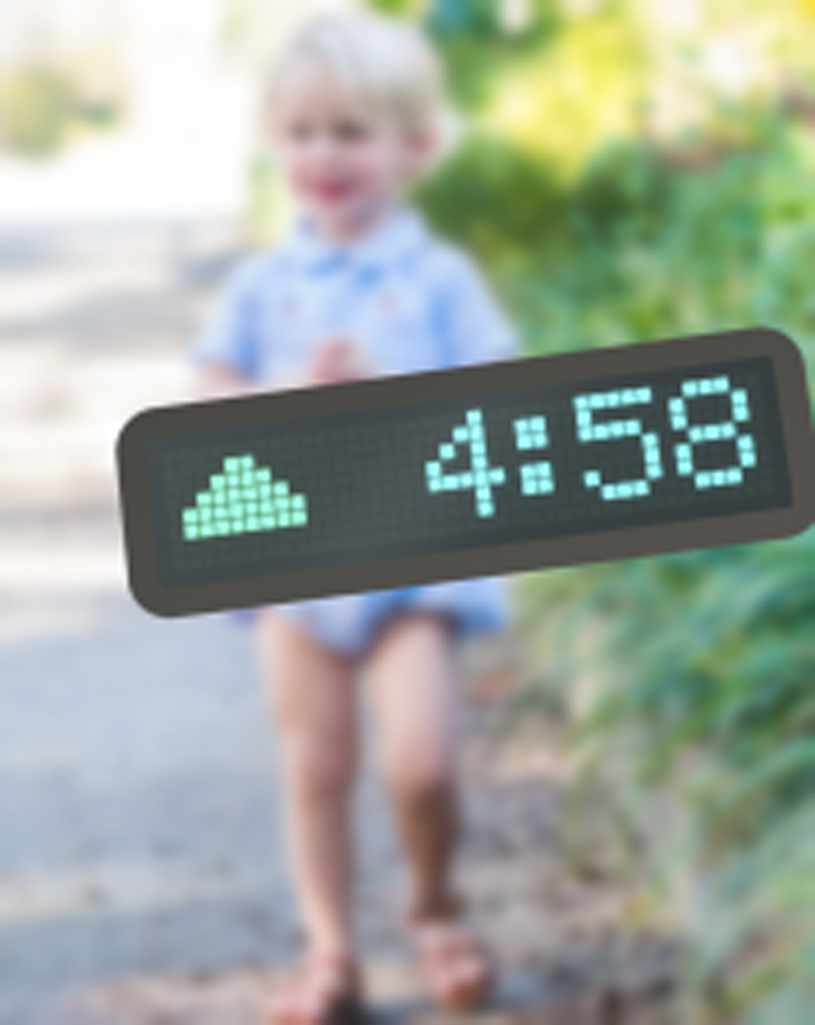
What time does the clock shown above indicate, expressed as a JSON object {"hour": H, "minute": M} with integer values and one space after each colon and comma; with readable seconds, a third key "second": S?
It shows {"hour": 4, "minute": 58}
